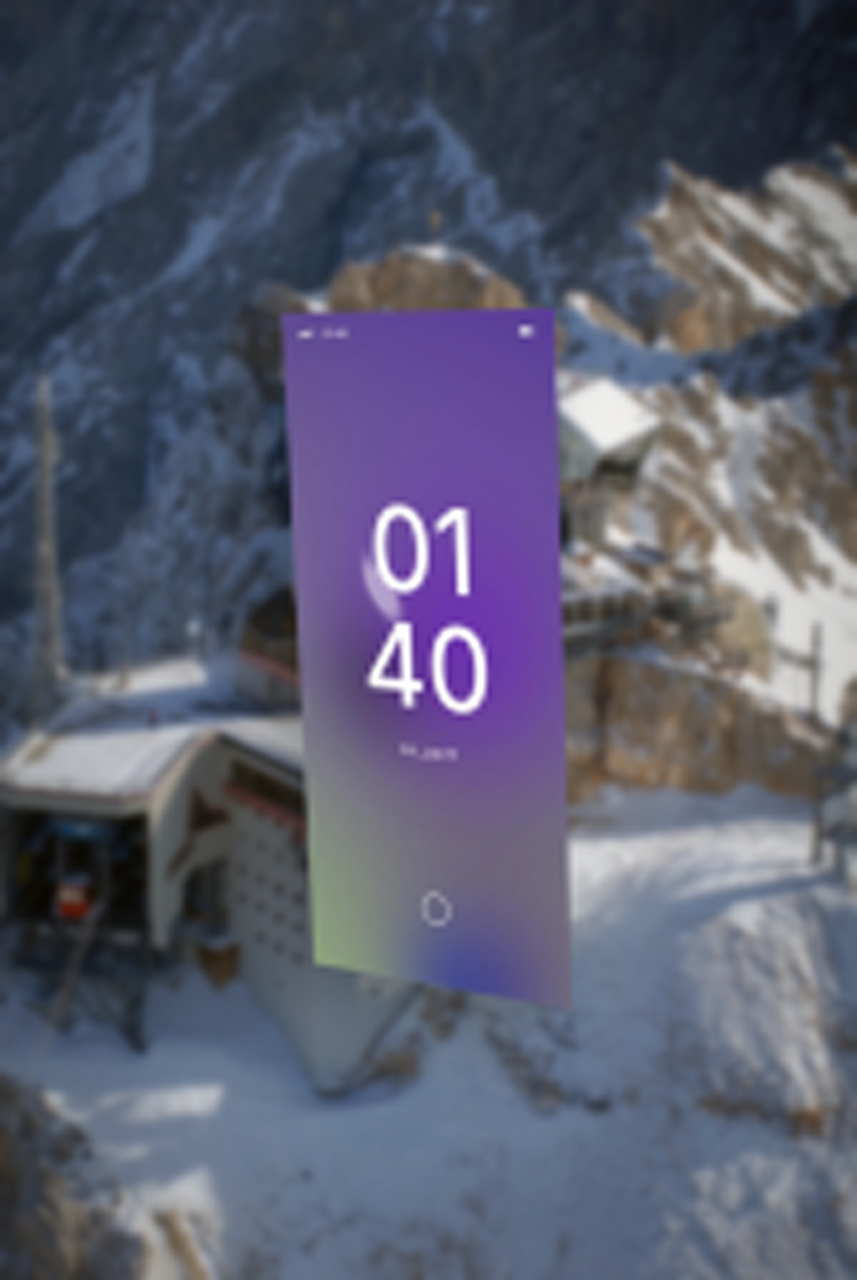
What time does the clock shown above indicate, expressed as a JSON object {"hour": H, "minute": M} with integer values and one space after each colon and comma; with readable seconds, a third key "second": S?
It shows {"hour": 1, "minute": 40}
